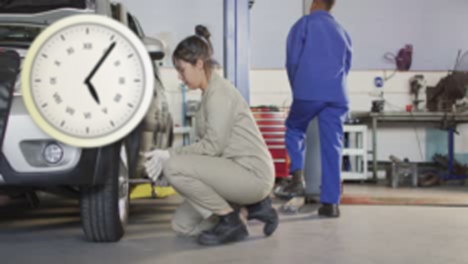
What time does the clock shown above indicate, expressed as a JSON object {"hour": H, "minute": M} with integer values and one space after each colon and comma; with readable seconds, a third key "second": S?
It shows {"hour": 5, "minute": 6}
